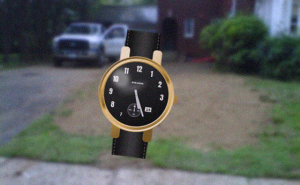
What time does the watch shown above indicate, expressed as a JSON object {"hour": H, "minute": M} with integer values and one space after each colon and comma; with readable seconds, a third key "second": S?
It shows {"hour": 5, "minute": 26}
